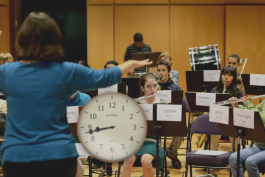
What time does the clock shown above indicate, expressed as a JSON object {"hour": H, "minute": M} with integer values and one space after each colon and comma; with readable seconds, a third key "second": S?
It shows {"hour": 8, "minute": 43}
